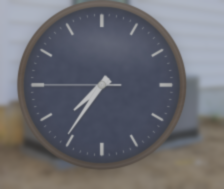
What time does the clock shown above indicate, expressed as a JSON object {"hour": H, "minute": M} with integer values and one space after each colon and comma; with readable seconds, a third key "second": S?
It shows {"hour": 7, "minute": 35, "second": 45}
